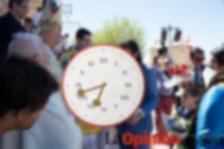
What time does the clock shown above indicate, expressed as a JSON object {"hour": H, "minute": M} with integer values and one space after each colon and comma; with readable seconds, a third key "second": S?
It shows {"hour": 6, "minute": 42}
